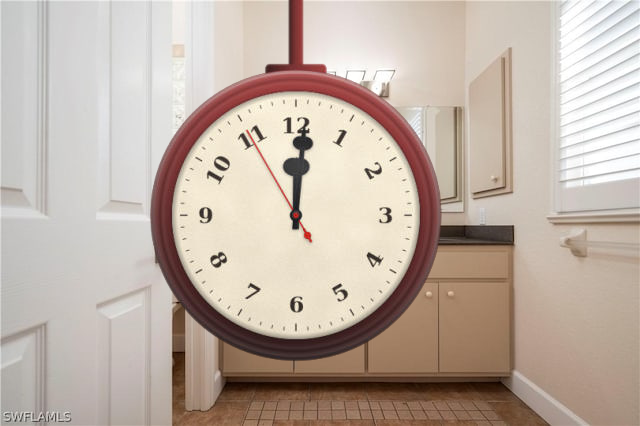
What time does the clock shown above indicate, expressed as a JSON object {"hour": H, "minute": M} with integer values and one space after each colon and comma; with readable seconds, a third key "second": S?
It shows {"hour": 12, "minute": 0, "second": 55}
